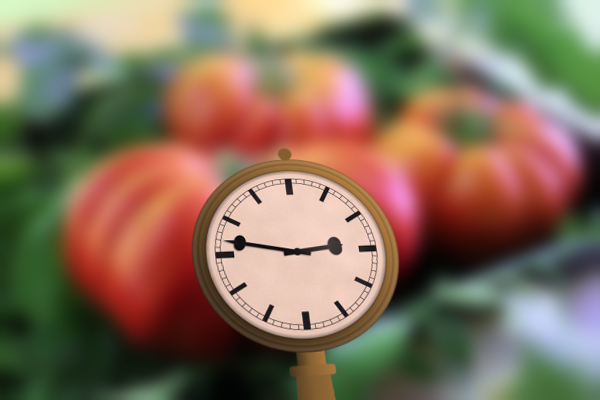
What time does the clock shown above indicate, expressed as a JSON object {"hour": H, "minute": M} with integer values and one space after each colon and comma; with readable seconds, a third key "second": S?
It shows {"hour": 2, "minute": 47}
